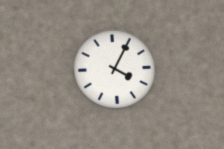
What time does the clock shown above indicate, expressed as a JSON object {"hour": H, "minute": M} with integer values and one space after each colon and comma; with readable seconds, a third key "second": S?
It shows {"hour": 4, "minute": 5}
